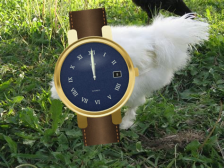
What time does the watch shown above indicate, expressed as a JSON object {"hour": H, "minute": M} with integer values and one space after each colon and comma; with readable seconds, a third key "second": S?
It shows {"hour": 12, "minute": 0}
